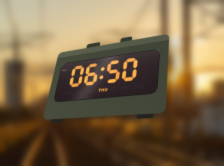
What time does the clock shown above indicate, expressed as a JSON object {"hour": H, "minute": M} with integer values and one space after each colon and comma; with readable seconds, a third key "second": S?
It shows {"hour": 6, "minute": 50}
